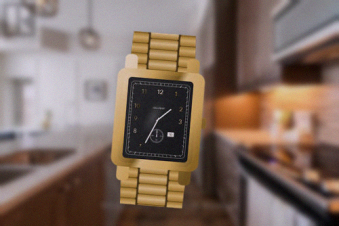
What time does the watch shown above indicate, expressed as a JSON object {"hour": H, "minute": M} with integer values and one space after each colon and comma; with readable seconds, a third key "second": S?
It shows {"hour": 1, "minute": 34}
